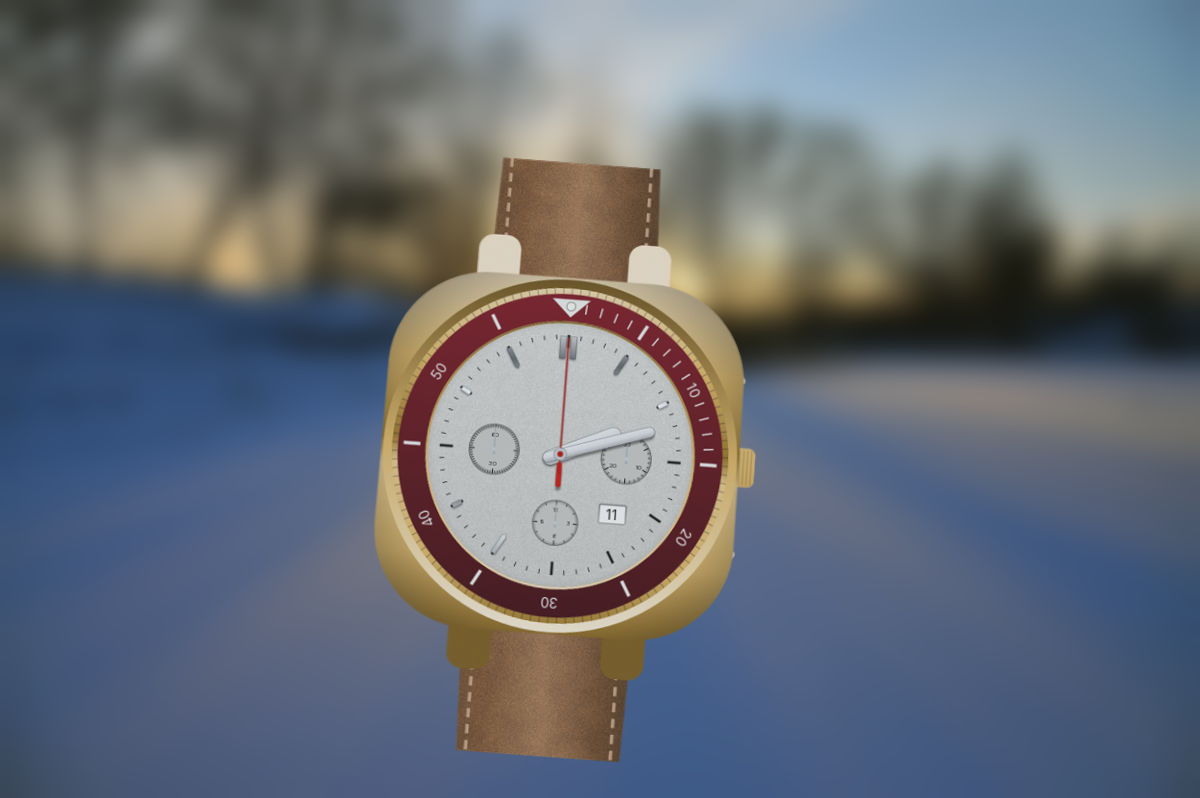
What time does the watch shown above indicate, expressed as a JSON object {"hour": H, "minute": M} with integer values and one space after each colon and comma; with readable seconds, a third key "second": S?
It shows {"hour": 2, "minute": 12}
